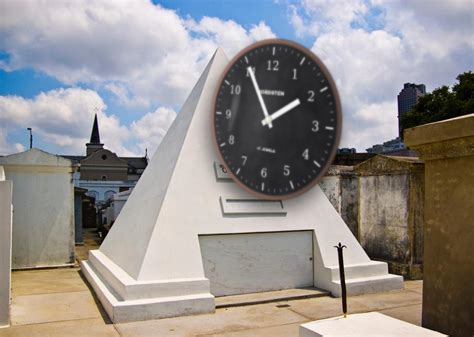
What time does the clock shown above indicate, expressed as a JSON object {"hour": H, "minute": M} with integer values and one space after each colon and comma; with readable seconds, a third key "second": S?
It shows {"hour": 1, "minute": 55}
